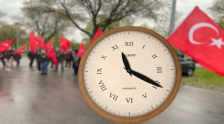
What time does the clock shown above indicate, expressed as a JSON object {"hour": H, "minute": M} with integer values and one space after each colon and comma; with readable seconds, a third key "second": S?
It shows {"hour": 11, "minute": 20}
